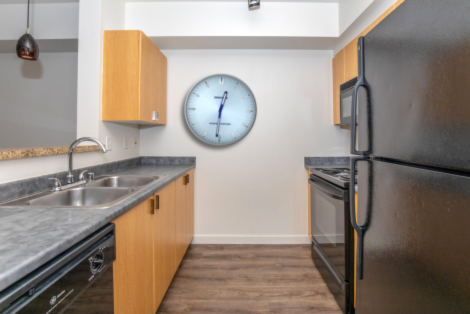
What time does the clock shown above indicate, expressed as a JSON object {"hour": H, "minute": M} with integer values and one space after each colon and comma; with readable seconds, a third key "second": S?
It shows {"hour": 12, "minute": 31}
